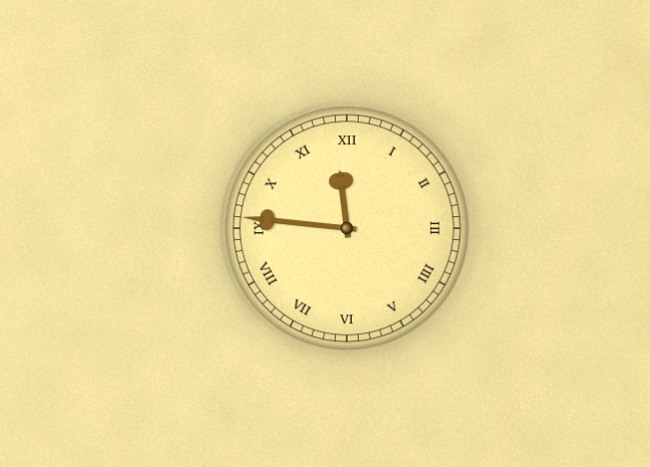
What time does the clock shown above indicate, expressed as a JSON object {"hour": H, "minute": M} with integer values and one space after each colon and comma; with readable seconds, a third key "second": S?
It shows {"hour": 11, "minute": 46}
